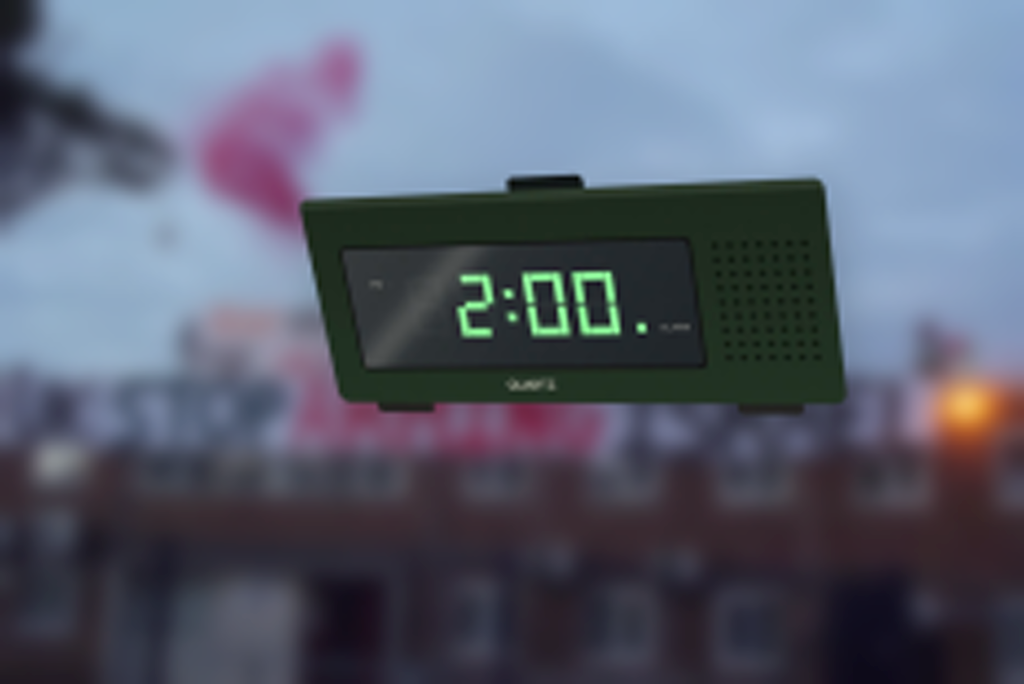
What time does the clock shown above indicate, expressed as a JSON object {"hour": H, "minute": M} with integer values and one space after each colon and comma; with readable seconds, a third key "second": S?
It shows {"hour": 2, "minute": 0}
